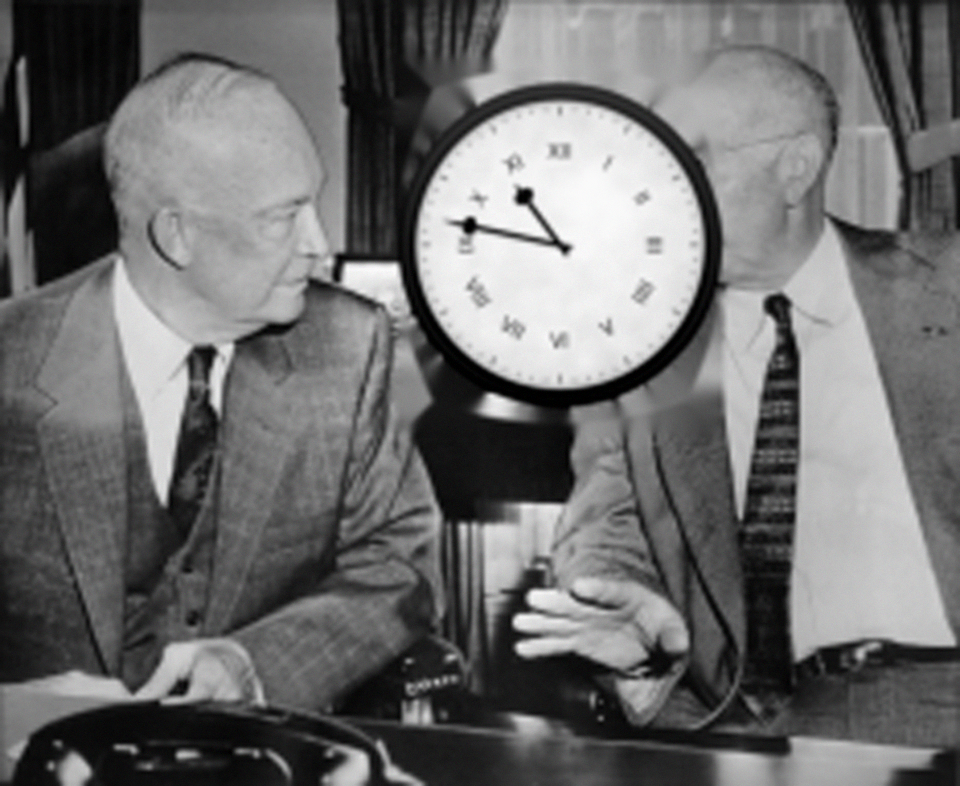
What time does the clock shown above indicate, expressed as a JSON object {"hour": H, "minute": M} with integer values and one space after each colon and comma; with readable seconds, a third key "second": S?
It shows {"hour": 10, "minute": 47}
